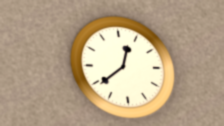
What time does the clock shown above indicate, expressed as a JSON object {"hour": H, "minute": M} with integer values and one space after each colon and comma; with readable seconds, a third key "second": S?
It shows {"hour": 12, "minute": 39}
